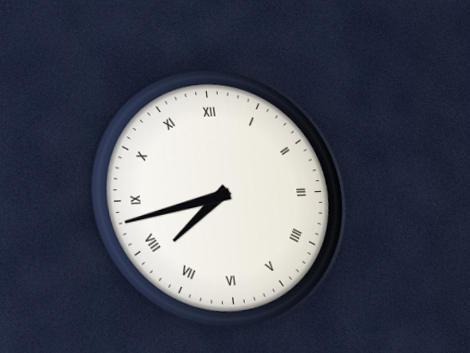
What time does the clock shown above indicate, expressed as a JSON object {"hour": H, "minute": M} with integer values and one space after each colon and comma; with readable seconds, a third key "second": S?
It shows {"hour": 7, "minute": 43}
